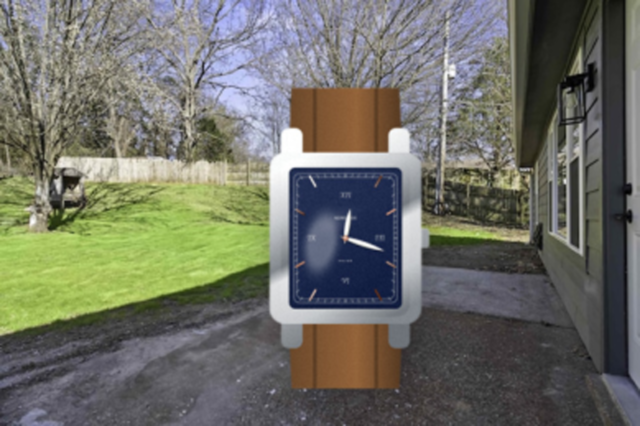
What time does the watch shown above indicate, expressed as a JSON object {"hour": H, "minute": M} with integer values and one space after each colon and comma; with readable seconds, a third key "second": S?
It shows {"hour": 12, "minute": 18}
